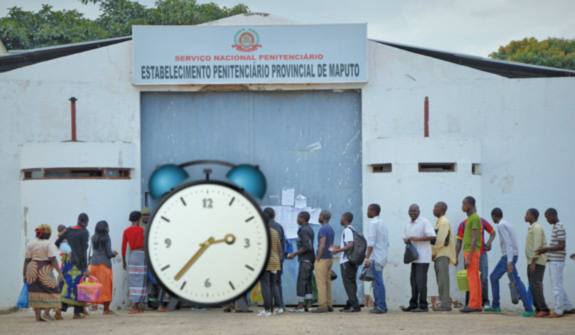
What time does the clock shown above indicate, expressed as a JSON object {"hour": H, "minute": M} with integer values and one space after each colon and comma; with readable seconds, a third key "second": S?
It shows {"hour": 2, "minute": 37}
